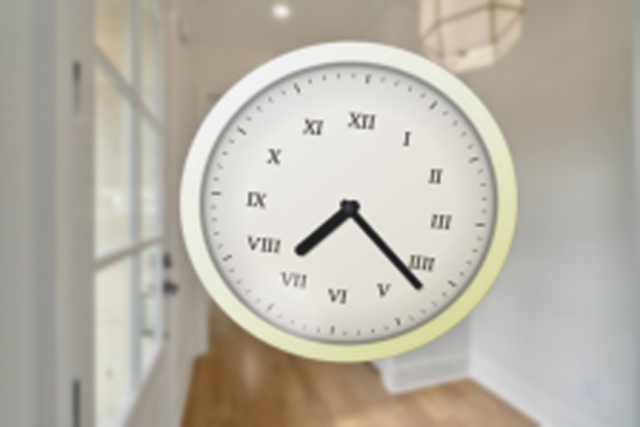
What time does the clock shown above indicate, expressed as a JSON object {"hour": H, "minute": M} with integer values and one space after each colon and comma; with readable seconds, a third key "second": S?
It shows {"hour": 7, "minute": 22}
